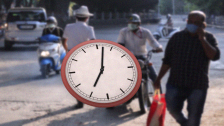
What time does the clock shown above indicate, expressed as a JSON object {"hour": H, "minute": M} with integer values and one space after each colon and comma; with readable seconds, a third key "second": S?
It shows {"hour": 7, "minute": 2}
